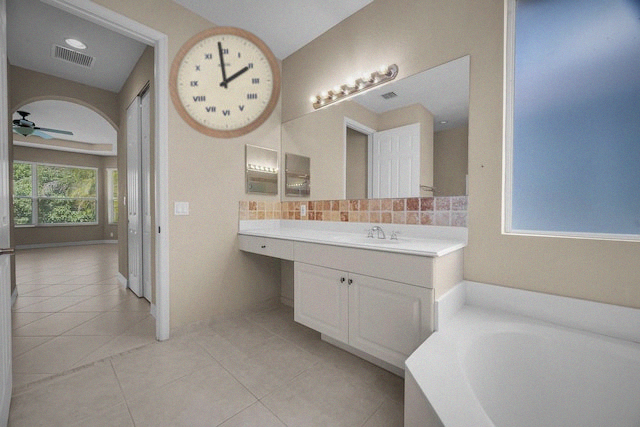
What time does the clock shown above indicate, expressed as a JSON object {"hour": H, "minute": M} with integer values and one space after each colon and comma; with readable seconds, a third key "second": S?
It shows {"hour": 1, "minute": 59}
